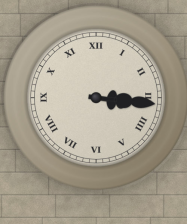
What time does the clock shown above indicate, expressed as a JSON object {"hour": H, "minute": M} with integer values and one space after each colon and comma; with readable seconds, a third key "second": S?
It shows {"hour": 3, "minute": 16}
